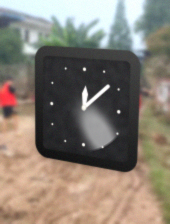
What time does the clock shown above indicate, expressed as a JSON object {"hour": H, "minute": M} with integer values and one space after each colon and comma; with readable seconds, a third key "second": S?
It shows {"hour": 12, "minute": 8}
